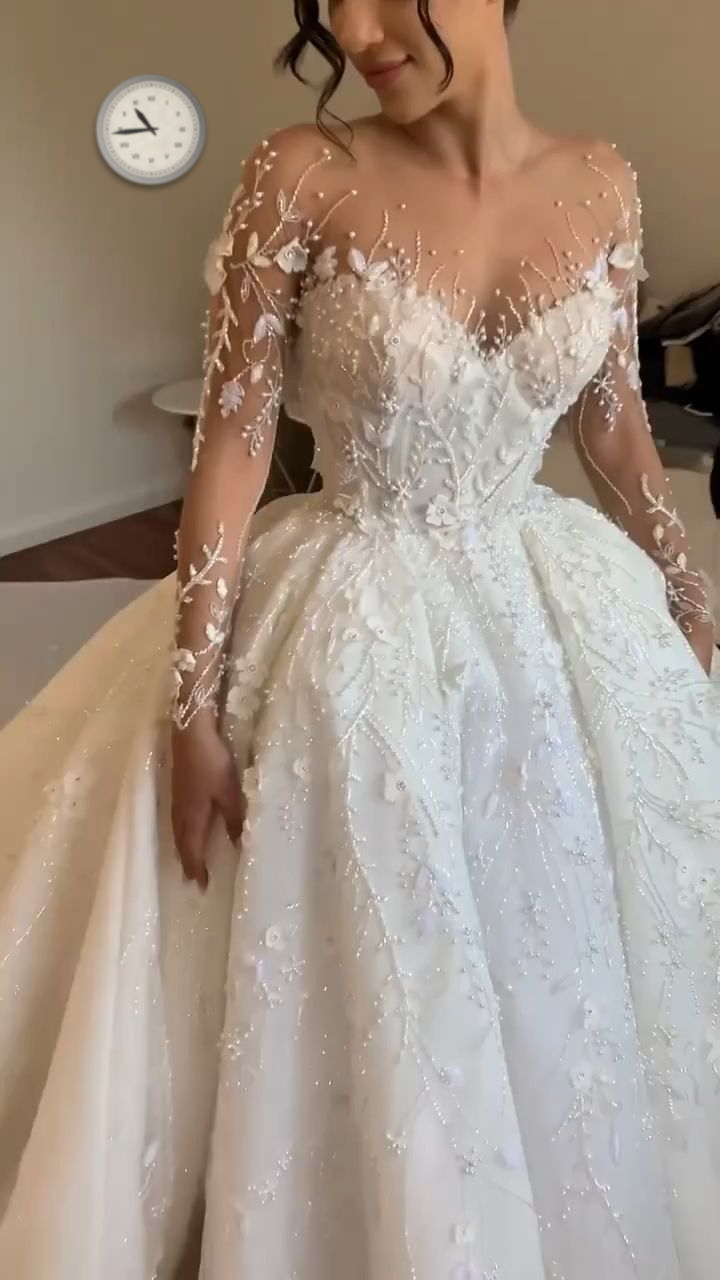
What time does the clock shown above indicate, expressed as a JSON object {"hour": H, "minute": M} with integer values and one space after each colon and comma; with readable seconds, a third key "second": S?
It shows {"hour": 10, "minute": 44}
